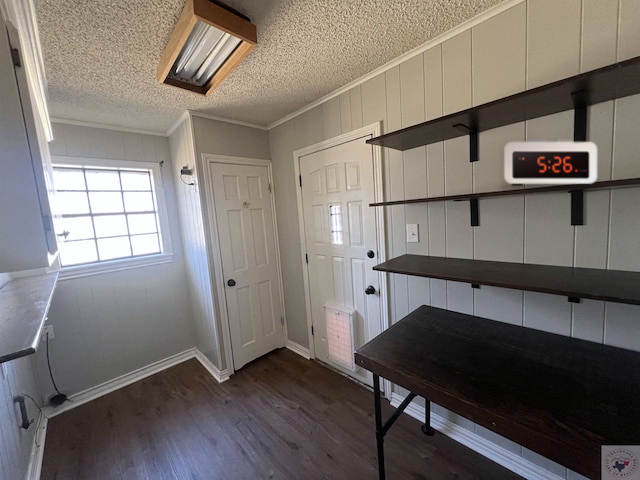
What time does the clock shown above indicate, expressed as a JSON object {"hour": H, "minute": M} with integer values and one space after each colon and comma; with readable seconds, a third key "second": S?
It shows {"hour": 5, "minute": 26}
